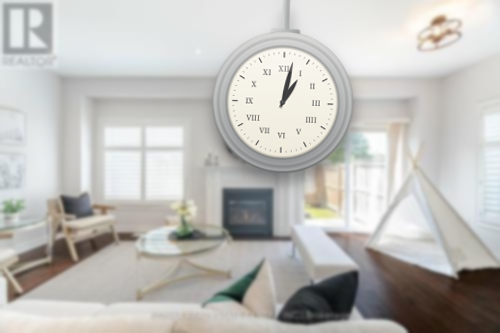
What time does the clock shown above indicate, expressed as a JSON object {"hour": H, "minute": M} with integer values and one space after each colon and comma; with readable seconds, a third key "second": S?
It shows {"hour": 1, "minute": 2}
